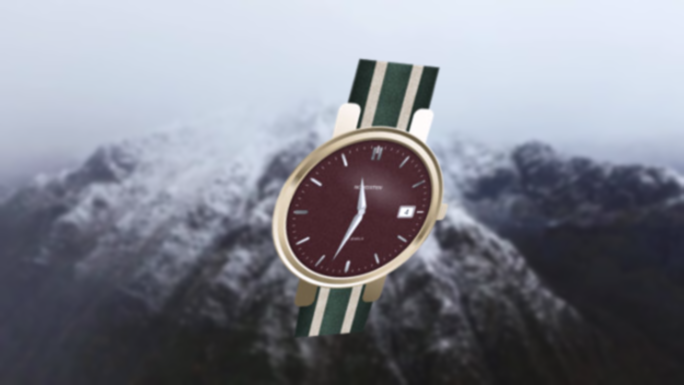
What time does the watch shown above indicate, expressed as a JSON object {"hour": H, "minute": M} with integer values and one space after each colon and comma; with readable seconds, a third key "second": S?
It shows {"hour": 11, "minute": 33}
